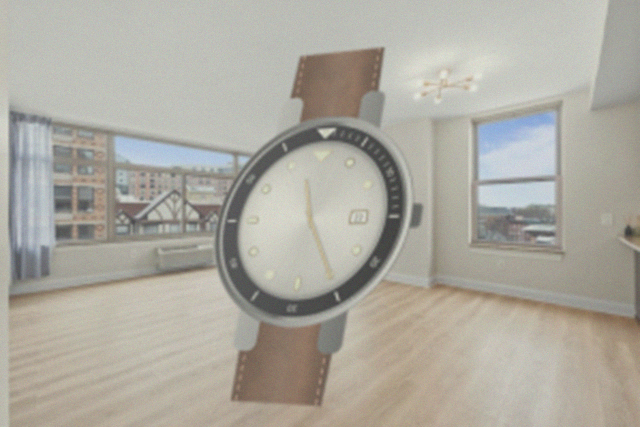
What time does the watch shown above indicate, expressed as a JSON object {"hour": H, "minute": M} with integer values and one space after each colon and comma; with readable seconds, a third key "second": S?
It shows {"hour": 11, "minute": 25}
